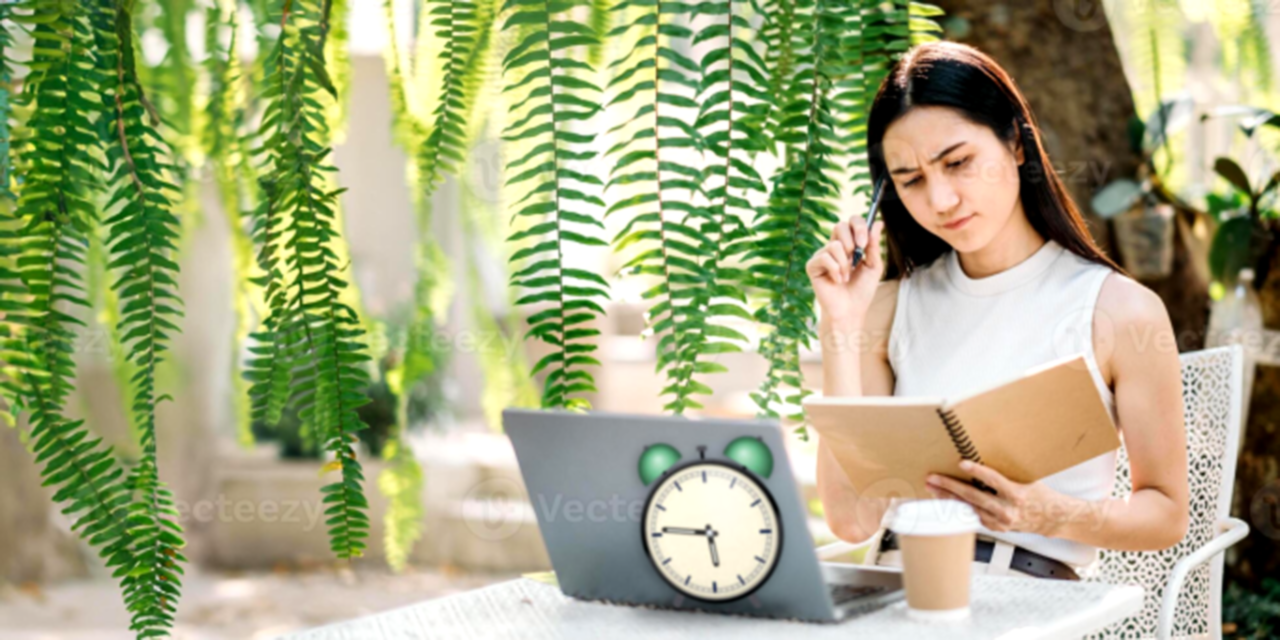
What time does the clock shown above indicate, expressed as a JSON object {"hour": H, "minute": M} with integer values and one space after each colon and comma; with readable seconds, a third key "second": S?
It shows {"hour": 5, "minute": 46}
